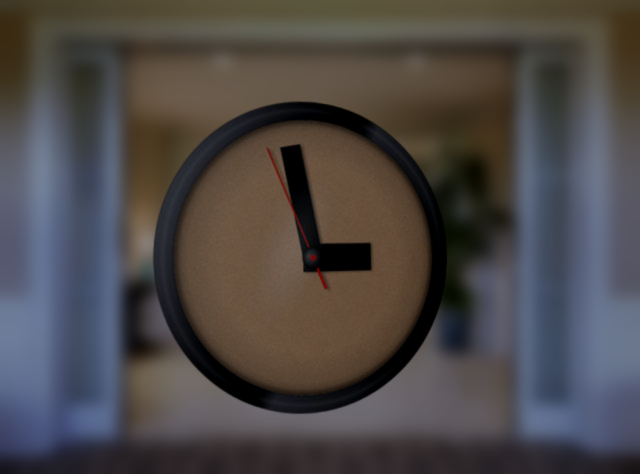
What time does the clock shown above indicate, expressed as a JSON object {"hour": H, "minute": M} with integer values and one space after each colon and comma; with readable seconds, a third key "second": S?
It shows {"hour": 2, "minute": 57, "second": 56}
